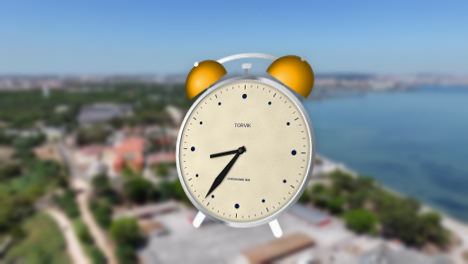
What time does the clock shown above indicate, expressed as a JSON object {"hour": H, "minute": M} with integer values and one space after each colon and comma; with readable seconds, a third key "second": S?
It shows {"hour": 8, "minute": 36}
